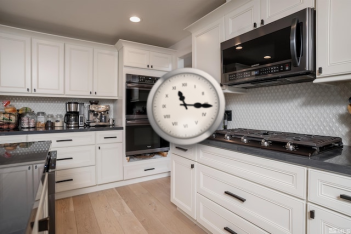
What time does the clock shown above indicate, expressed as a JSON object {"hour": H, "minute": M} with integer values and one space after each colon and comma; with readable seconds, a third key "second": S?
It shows {"hour": 11, "minute": 16}
